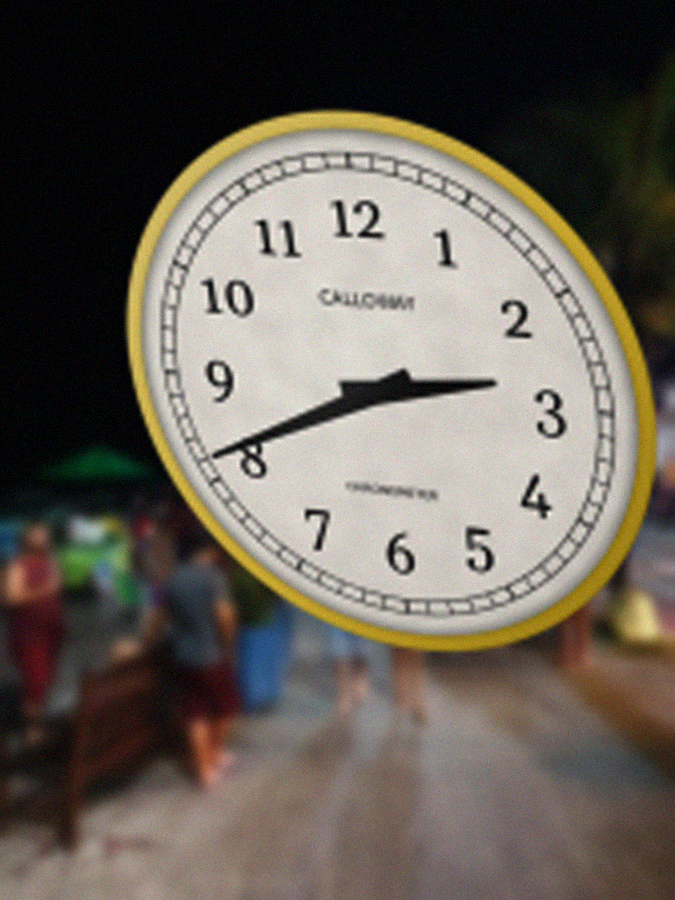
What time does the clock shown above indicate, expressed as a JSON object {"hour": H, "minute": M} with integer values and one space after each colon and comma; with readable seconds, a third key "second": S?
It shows {"hour": 2, "minute": 41}
